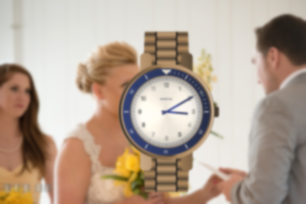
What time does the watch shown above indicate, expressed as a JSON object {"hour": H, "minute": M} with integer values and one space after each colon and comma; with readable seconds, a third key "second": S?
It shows {"hour": 3, "minute": 10}
